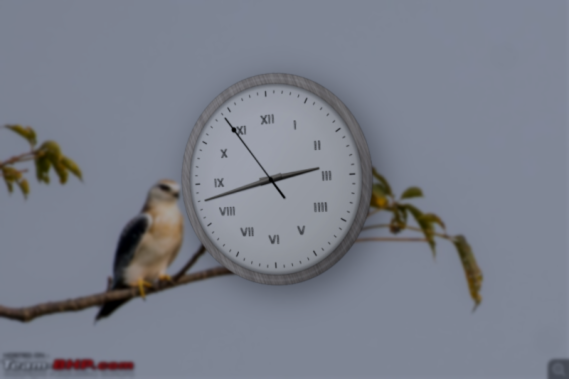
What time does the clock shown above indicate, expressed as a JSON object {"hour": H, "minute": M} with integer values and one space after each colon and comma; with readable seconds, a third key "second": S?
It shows {"hour": 2, "minute": 42, "second": 54}
